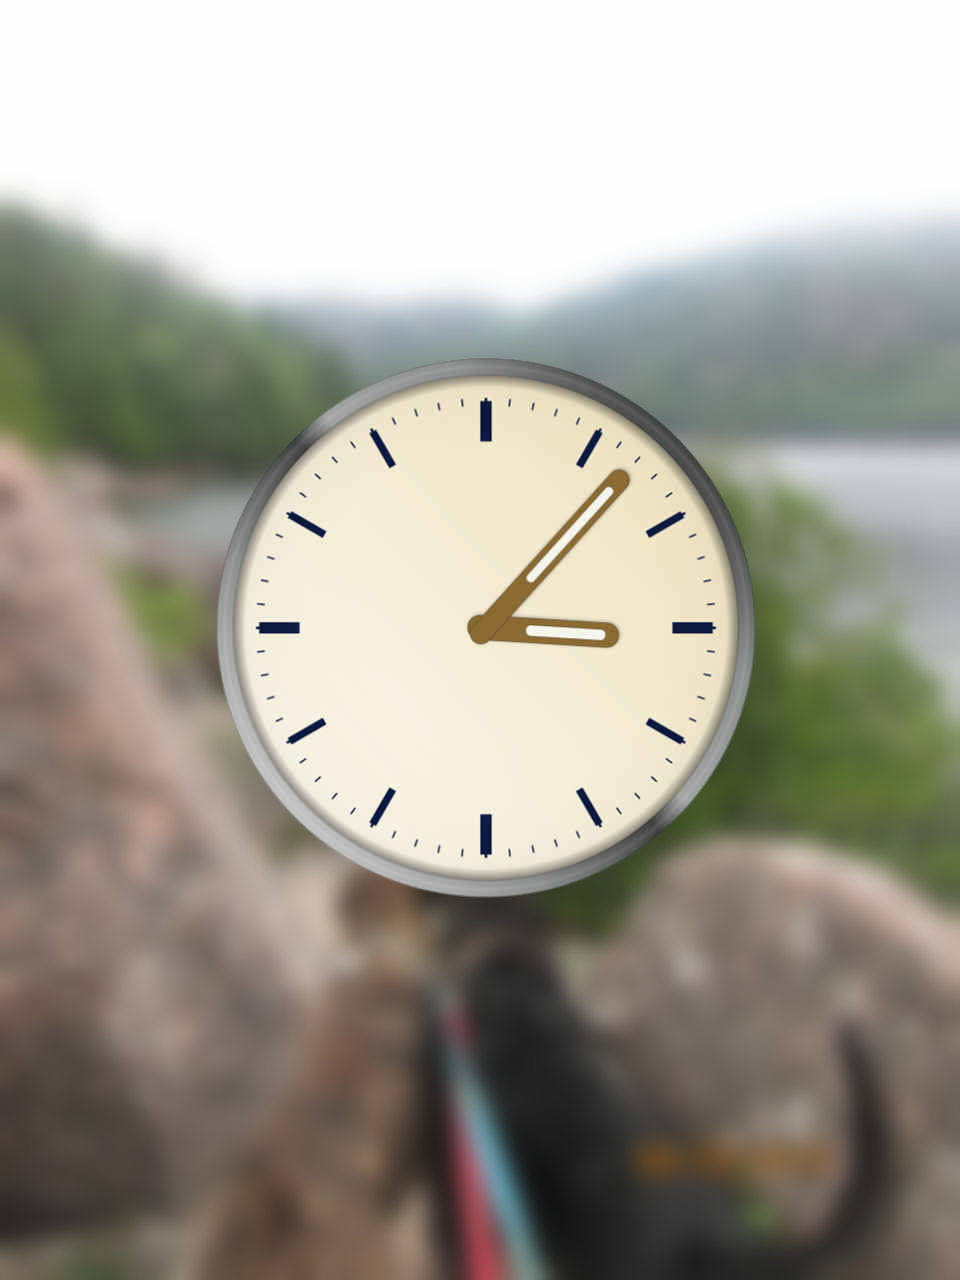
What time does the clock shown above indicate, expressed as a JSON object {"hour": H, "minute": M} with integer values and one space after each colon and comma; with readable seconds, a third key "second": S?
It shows {"hour": 3, "minute": 7}
